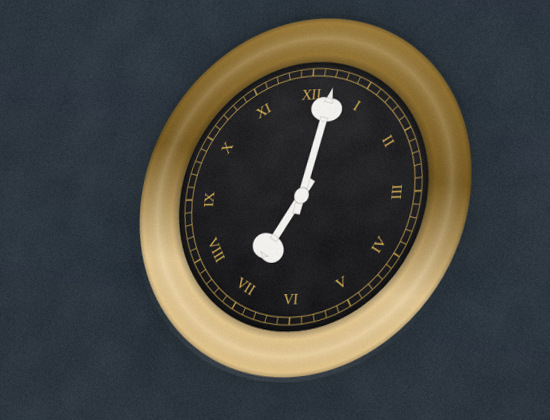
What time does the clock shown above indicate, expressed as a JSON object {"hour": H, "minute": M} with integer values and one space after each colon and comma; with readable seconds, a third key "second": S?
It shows {"hour": 7, "minute": 2}
